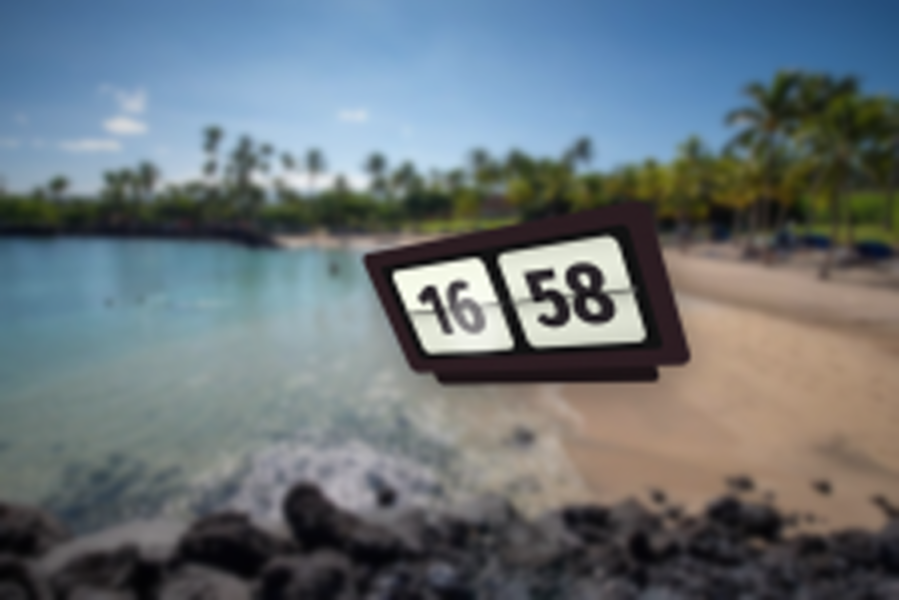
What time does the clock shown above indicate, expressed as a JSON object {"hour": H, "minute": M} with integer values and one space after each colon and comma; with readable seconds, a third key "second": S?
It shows {"hour": 16, "minute": 58}
